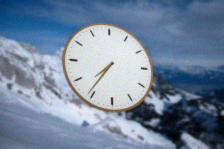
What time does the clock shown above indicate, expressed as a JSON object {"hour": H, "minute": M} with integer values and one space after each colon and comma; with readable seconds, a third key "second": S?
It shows {"hour": 7, "minute": 36}
